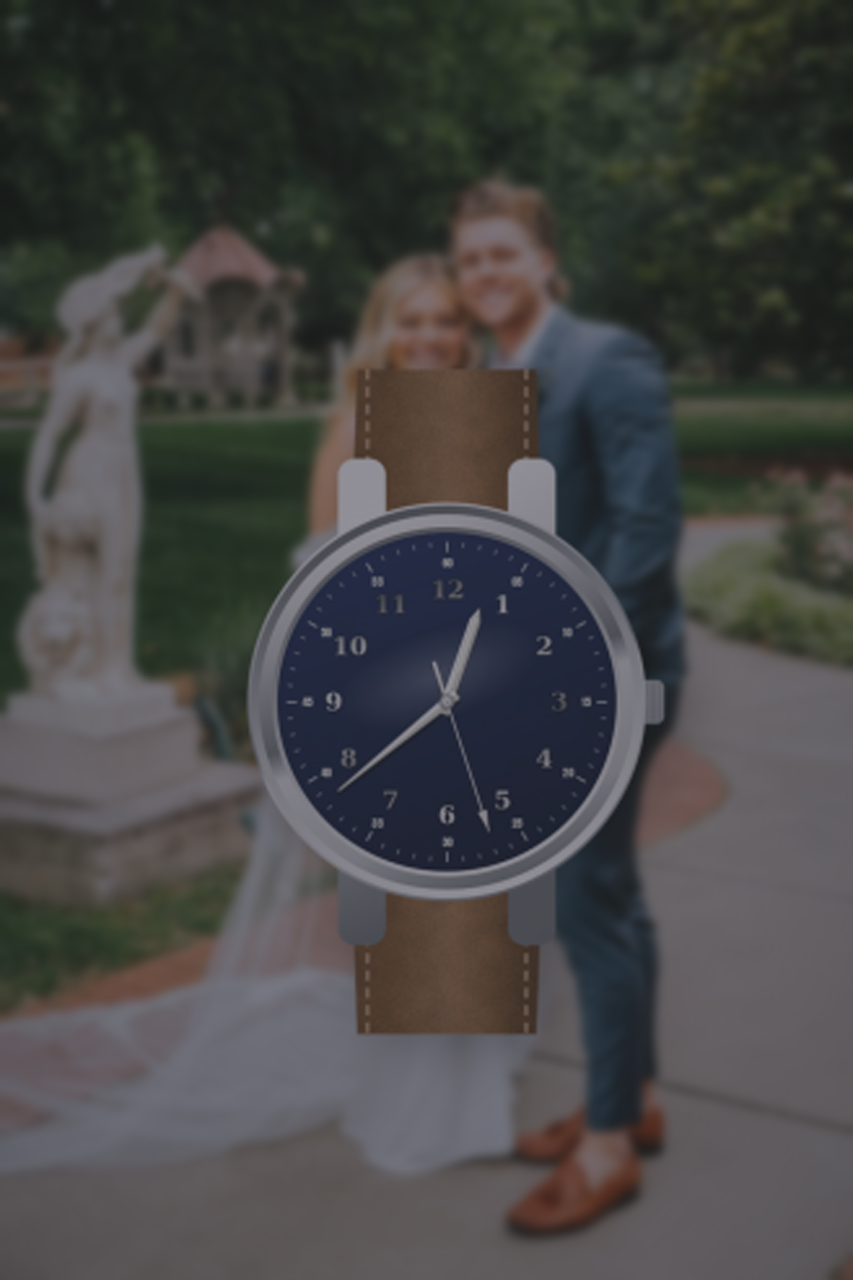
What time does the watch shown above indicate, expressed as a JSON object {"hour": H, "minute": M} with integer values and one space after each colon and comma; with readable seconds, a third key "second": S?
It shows {"hour": 12, "minute": 38, "second": 27}
